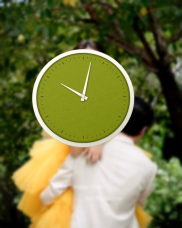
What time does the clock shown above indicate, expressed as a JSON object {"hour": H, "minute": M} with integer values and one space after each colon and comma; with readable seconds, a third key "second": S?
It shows {"hour": 10, "minute": 2}
